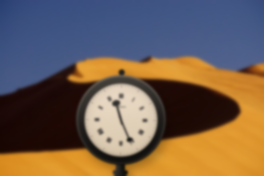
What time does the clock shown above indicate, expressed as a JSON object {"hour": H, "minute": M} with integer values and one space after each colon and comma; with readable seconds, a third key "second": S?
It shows {"hour": 11, "minute": 26}
